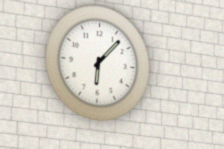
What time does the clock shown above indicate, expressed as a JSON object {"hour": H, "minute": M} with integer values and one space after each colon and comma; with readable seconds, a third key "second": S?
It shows {"hour": 6, "minute": 7}
